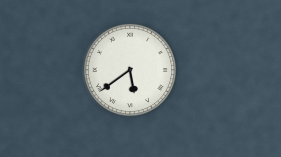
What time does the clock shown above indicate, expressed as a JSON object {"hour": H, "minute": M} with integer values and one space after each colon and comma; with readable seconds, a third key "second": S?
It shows {"hour": 5, "minute": 39}
